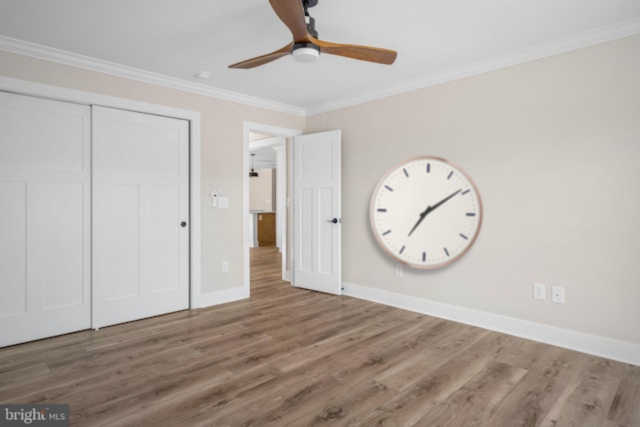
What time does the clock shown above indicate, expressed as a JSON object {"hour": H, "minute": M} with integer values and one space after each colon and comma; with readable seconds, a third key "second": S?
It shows {"hour": 7, "minute": 9}
